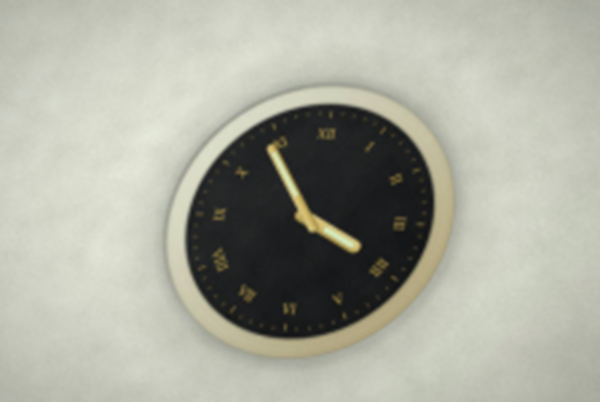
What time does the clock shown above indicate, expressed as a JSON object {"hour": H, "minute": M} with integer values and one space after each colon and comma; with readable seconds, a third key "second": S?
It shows {"hour": 3, "minute": 54}
